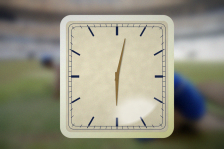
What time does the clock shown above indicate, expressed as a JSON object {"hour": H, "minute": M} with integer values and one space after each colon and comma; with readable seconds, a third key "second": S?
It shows {"hour": 6, "minute": 2}
